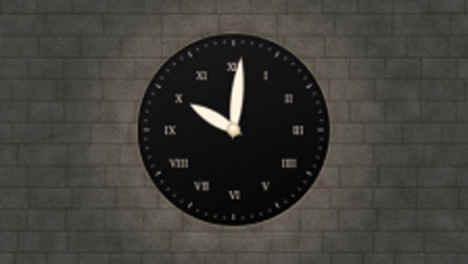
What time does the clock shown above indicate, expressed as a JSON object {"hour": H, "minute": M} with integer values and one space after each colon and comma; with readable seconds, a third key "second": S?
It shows {"hour": 10, "minute": 1}
